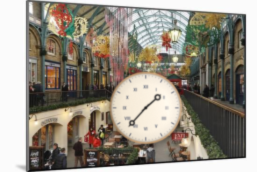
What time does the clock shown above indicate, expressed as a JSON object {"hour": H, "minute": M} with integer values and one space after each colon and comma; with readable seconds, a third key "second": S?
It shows {"hour": 1, "minute": 37}
